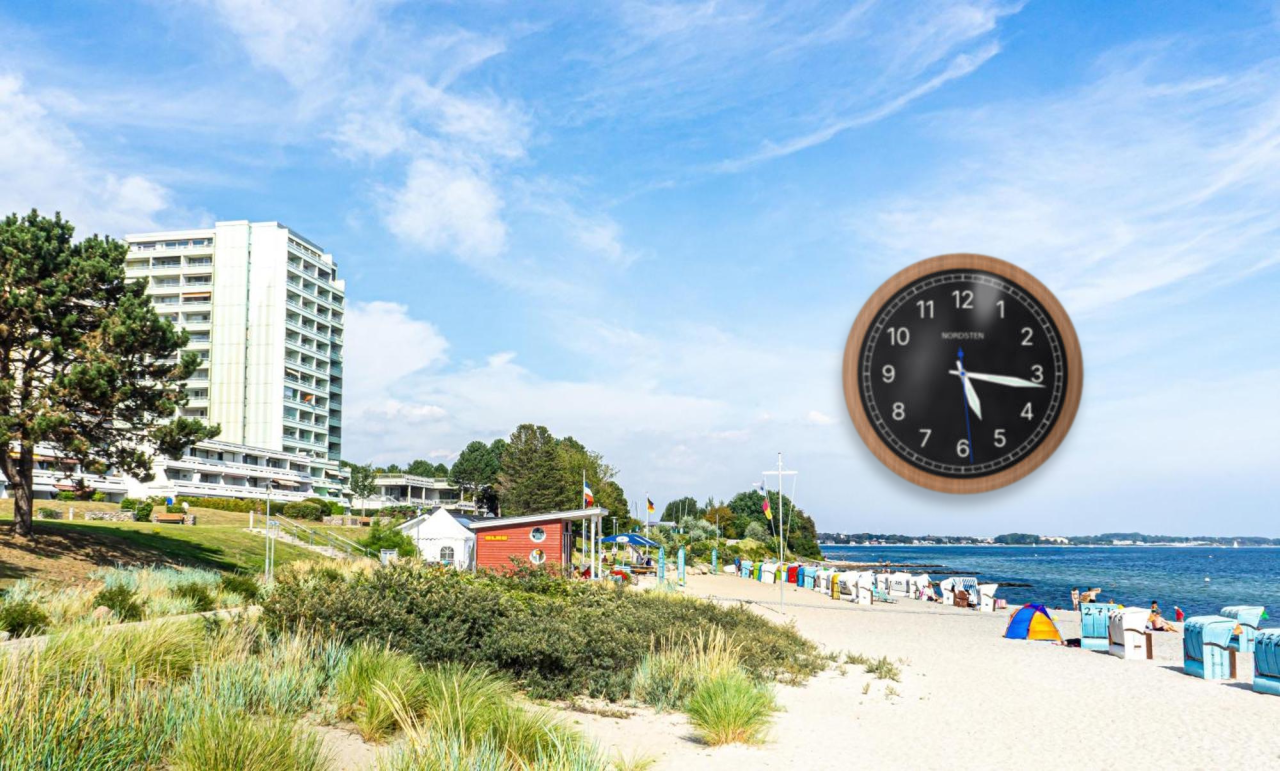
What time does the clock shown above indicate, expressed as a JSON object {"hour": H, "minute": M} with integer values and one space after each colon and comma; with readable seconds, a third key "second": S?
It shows {"hour": 5, "minute": 16, "second": 29}
